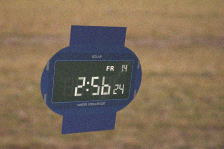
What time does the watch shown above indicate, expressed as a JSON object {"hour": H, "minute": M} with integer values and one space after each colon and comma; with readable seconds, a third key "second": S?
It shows {"hour": 2, "minute": 56, "second": 24}
